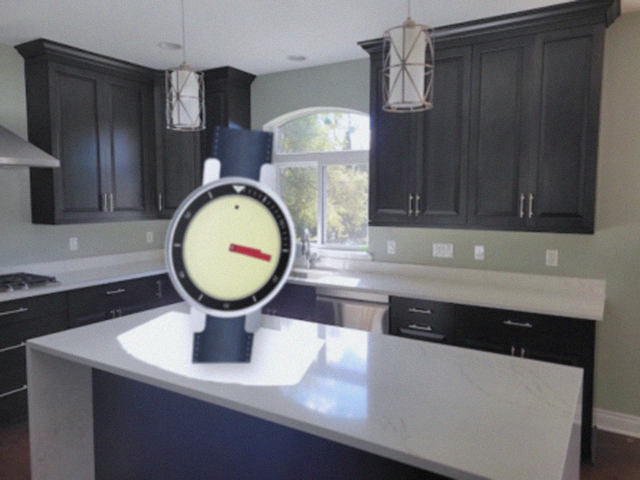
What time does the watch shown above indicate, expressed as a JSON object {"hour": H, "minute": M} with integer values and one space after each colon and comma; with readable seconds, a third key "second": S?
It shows {"hour": 3, "minute": 17}
